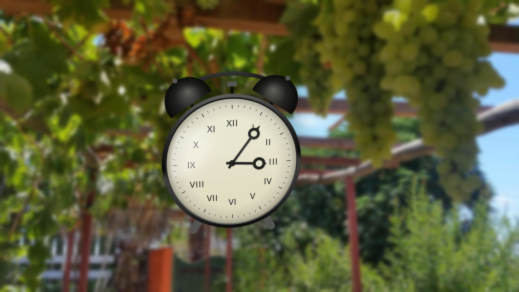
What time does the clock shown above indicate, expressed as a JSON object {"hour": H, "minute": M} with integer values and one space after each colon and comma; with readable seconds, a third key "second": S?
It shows {"hour": 3, "minute": 6}
